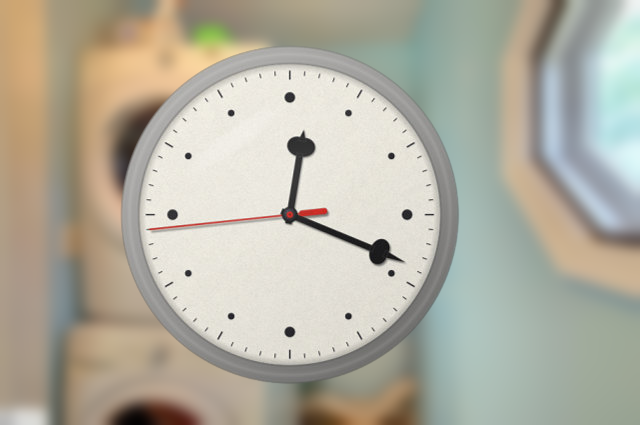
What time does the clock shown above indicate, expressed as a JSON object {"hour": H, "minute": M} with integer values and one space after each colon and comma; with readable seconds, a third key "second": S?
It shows {"hour": 12, "minute": 18, "second": 44}
